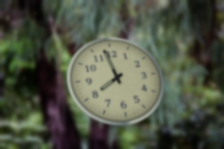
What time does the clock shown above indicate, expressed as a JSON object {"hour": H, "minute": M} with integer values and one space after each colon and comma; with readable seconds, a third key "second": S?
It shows {"hour": 7, "minute": 58}
